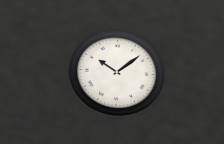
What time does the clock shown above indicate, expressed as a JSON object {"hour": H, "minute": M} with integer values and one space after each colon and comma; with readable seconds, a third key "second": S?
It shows {"hour": 10, "minute": 8}
